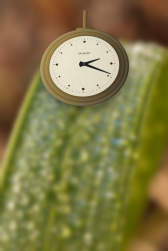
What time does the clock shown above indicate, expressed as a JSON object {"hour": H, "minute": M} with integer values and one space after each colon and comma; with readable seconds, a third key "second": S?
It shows {"hour": 2, "minute": 19}
